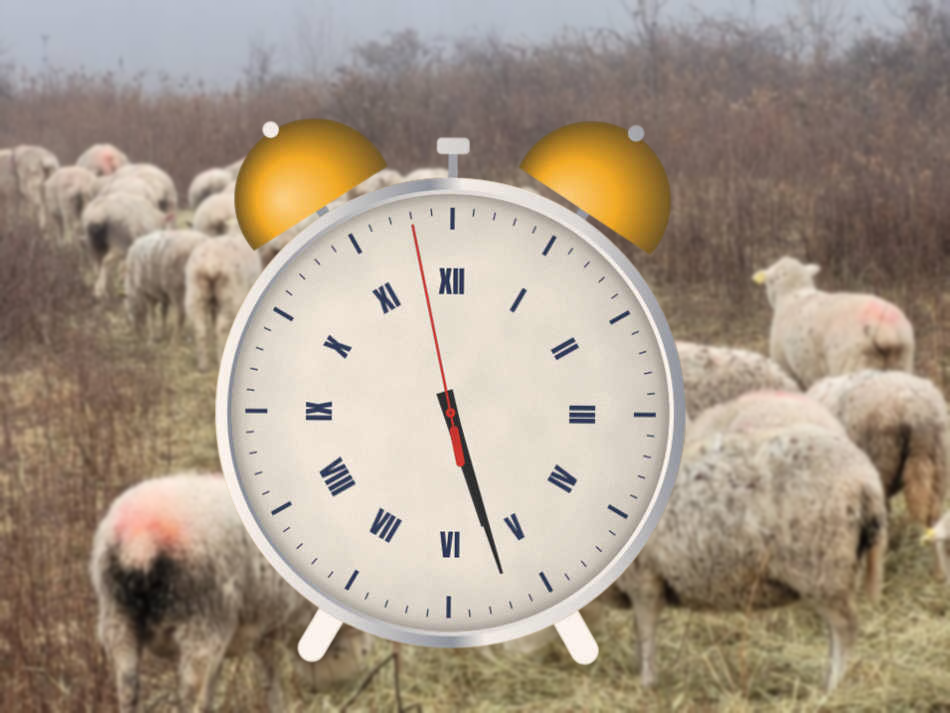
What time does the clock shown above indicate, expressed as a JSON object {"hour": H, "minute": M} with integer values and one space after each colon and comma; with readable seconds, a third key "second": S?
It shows {"hour": 5, "minute": 26, "second": 58}
